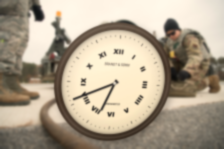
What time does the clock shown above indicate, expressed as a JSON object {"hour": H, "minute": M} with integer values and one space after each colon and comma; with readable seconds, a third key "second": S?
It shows {"hour": 6, "minute": 41}
